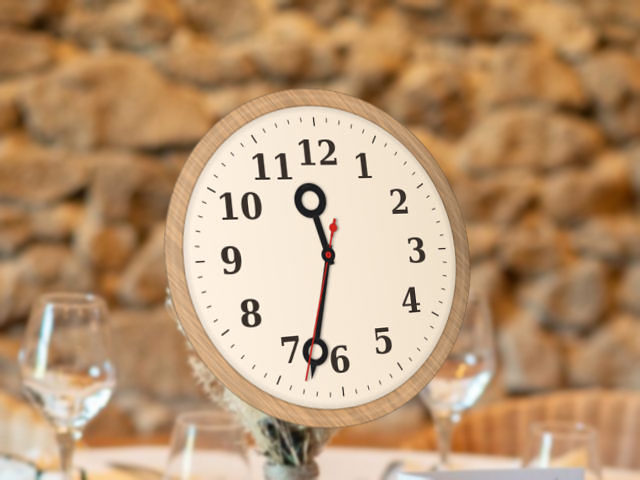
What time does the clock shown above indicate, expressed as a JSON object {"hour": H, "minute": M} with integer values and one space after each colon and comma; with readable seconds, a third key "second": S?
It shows {"hour": 11, "minute": 32, "second": 33}
